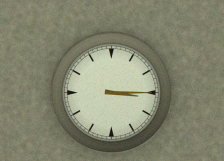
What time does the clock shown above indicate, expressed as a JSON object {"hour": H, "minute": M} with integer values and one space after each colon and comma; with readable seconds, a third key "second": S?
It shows {"hour": 3, "minute": 15}
